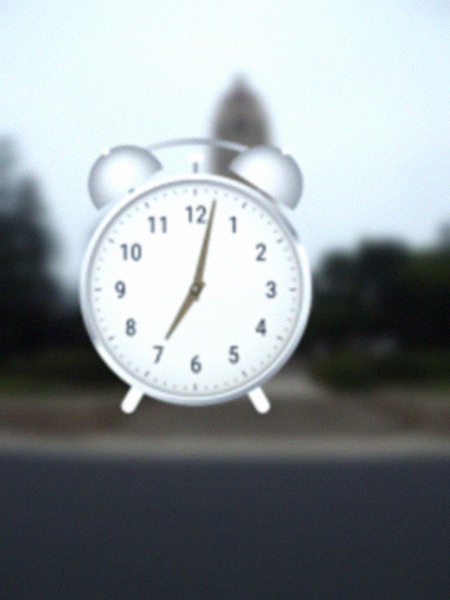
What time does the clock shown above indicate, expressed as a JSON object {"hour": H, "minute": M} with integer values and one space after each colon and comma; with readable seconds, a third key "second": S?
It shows {"hour": 7, "minute": 2}
